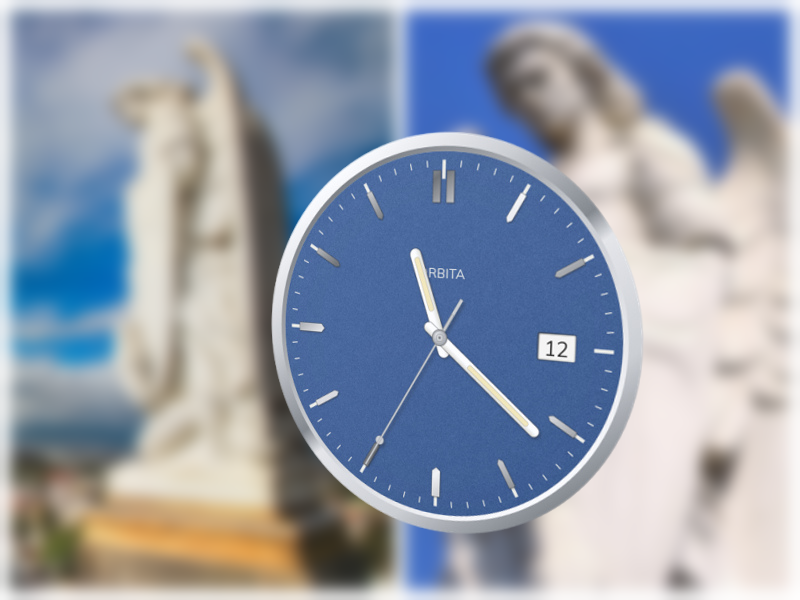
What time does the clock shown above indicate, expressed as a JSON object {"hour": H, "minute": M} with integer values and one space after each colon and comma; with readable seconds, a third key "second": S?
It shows {"hour": 11, "minute": 21, "second": 35}
